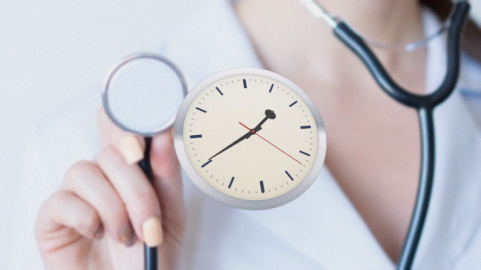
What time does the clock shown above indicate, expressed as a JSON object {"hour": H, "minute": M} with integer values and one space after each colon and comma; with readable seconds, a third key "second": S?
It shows {"hour": 1, "minute": 40, "second": 22}
